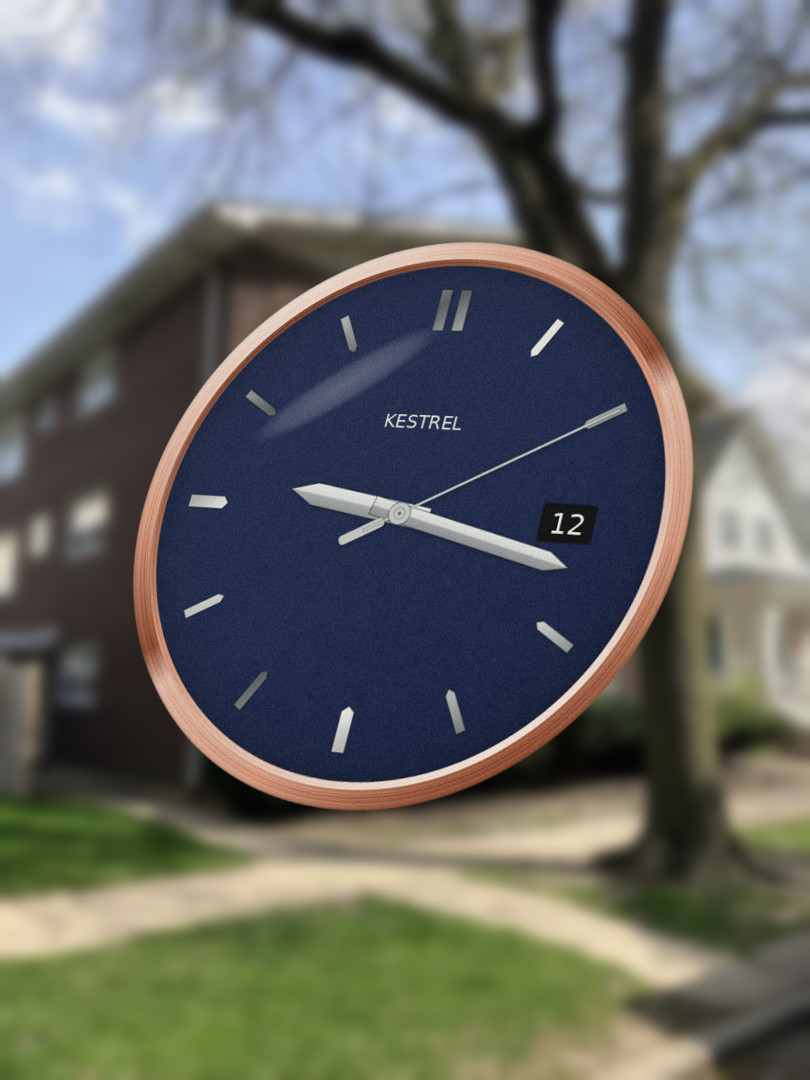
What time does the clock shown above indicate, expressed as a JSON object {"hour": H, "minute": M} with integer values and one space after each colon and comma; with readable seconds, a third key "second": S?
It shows {"hour": 9, "minute": 17, "second": 10}
